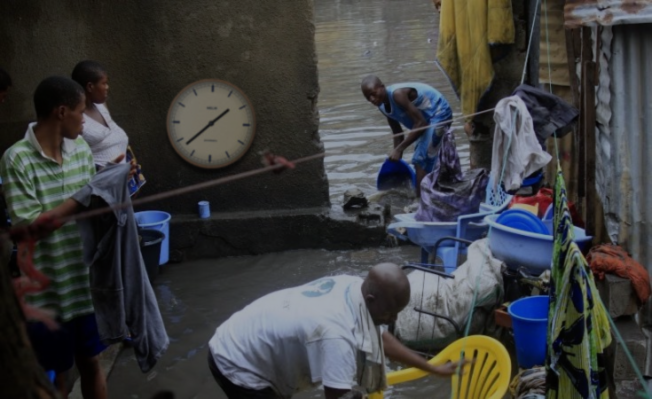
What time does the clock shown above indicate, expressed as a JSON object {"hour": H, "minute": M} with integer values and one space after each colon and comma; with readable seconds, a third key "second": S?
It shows {"hour": 1, "minute": 38}
